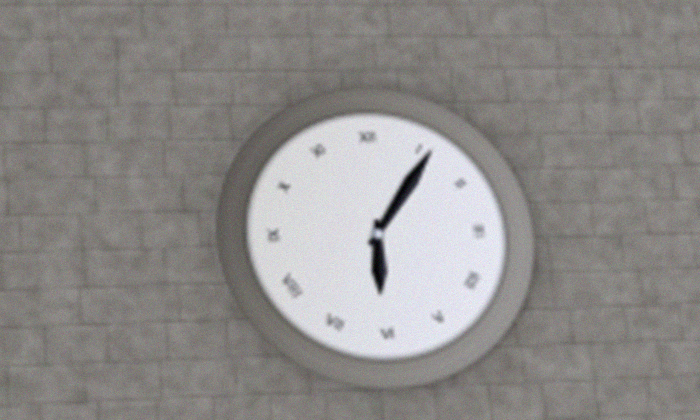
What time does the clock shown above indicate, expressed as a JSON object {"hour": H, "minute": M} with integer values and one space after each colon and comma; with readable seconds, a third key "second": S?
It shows {"hour": 6, "minute": 6}
